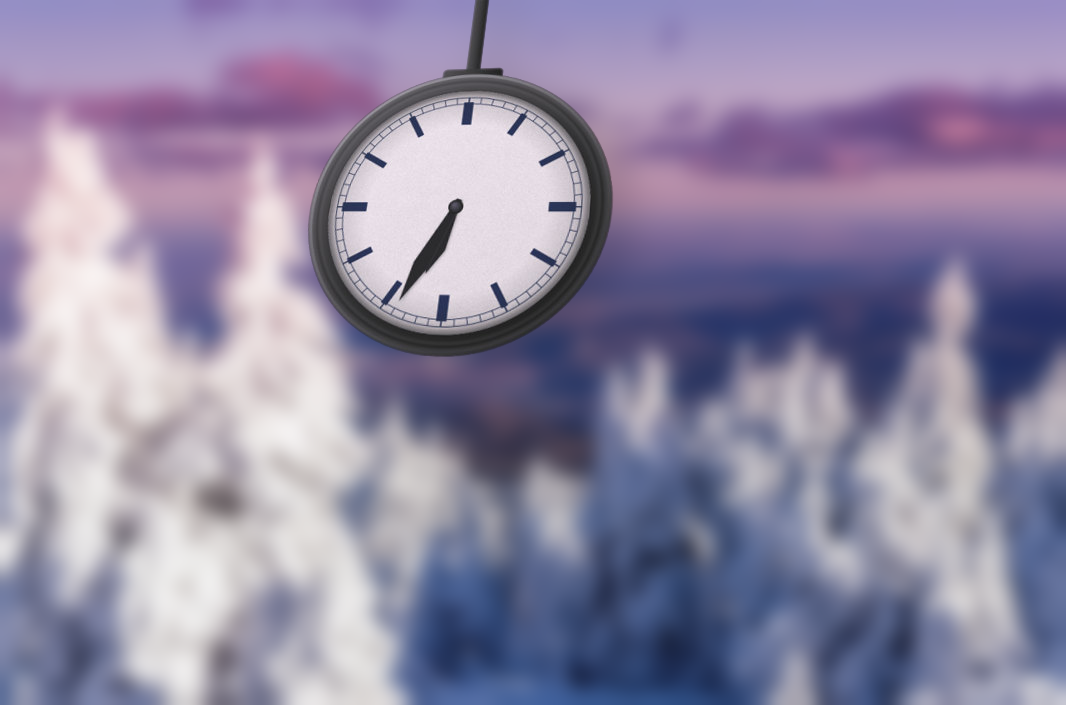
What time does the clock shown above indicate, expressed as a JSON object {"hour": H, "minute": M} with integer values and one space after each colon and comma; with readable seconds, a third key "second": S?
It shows {"hour": 6, "minute": 34}
